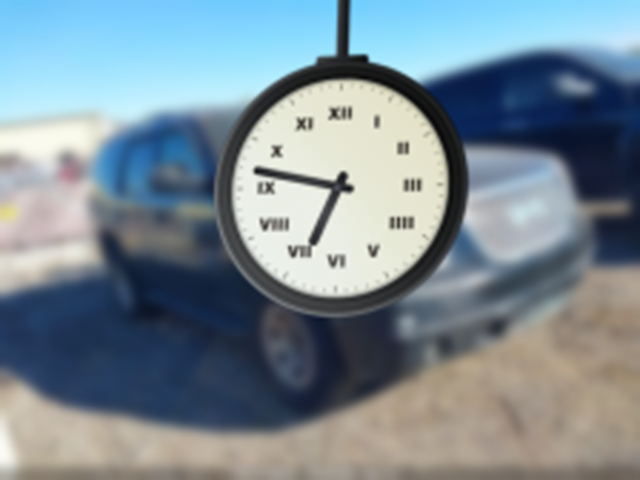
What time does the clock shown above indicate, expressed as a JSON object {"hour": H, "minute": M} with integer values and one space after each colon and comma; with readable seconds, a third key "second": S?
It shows {"hour": 6, "minute": 47}
